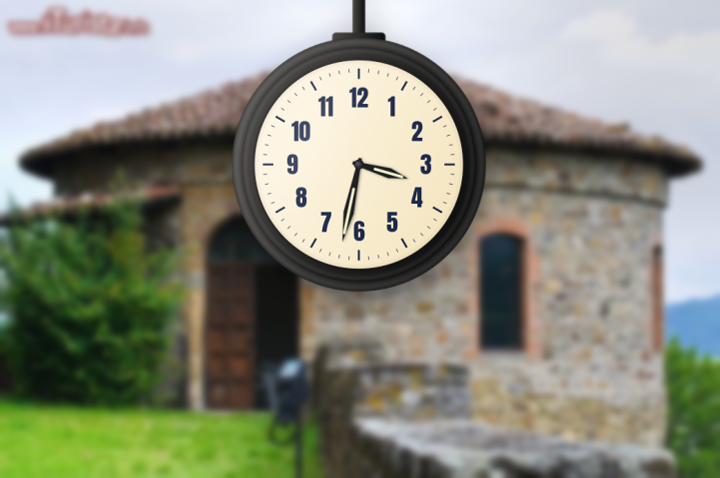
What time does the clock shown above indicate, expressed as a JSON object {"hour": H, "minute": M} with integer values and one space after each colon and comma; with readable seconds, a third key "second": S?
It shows {"hour": 3, "minute": 32}
